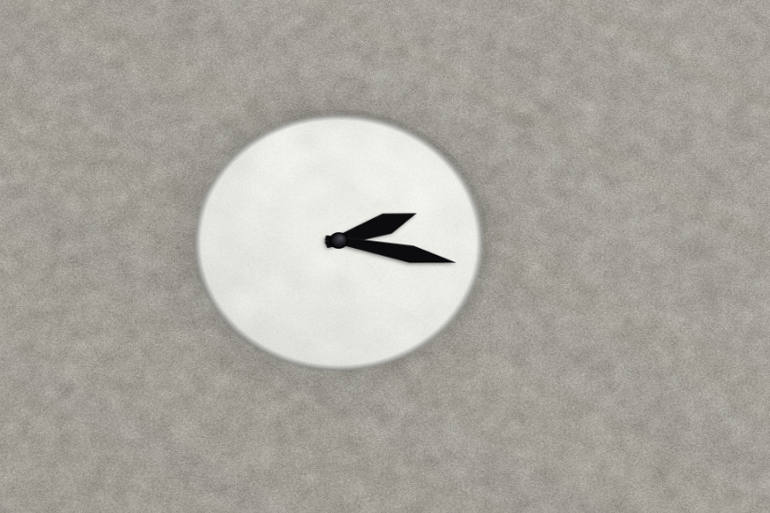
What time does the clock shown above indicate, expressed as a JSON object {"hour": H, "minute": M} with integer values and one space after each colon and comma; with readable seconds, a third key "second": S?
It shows {"hour": 2, "minute": 17}
